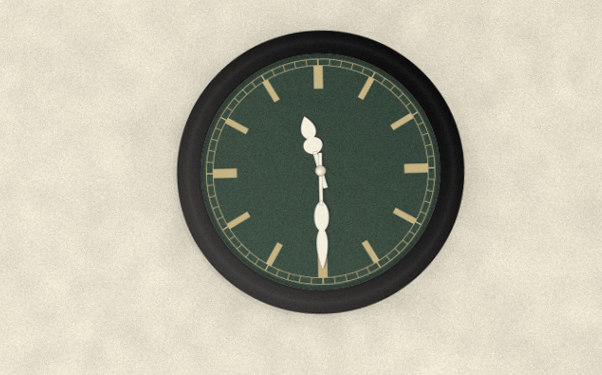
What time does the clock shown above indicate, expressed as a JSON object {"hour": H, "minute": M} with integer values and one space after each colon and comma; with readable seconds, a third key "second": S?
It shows {"hour": 11, "minute": 30}
